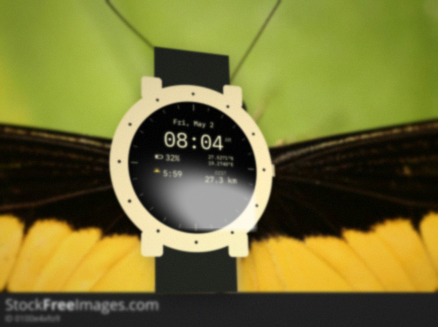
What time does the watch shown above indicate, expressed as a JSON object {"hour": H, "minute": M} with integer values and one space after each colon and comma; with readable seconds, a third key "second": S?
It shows {"hour": 8, "minute": 4}
